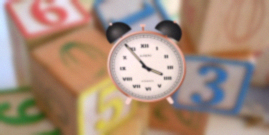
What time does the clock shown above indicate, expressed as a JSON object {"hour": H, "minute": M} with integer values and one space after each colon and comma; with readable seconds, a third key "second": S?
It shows {"hour": 3, "minute": 54}
